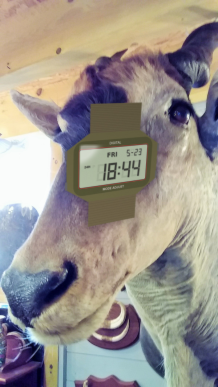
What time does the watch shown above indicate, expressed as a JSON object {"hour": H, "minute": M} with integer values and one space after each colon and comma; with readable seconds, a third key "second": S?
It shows {"hour": 18, "minute": 44}
